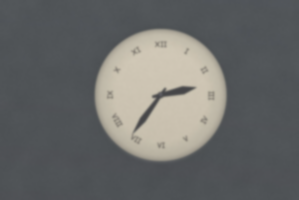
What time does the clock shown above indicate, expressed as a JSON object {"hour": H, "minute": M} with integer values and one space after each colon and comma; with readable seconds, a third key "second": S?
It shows {"hour": 2, "minute": 36}
